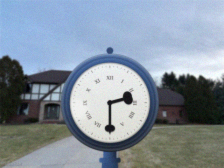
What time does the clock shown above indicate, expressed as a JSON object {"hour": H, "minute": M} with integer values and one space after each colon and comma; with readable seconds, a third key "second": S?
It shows {"hour": 2, "minute": 30}
